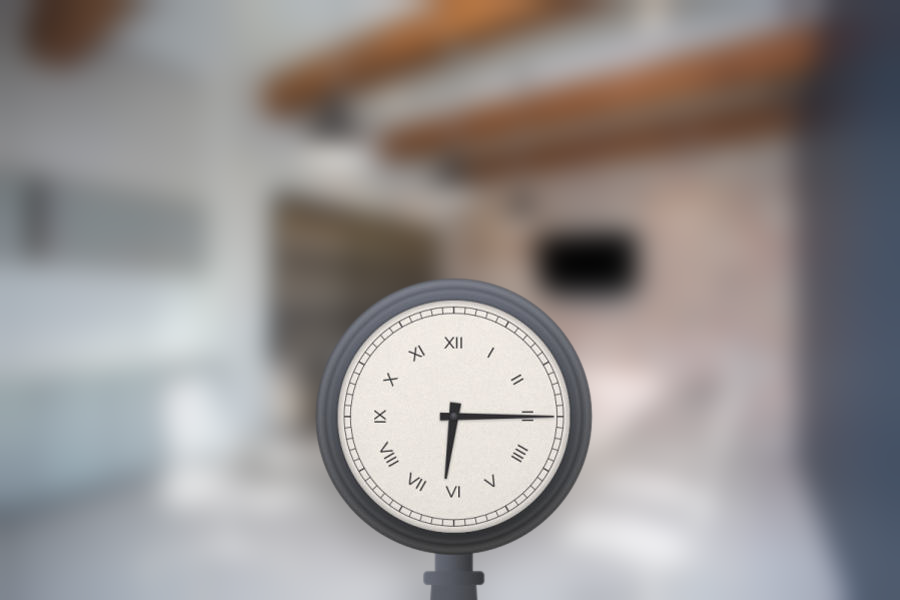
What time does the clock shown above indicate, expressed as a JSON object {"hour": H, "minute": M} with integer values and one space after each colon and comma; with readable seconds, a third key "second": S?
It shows {"hour": 6, "minute": 15}
